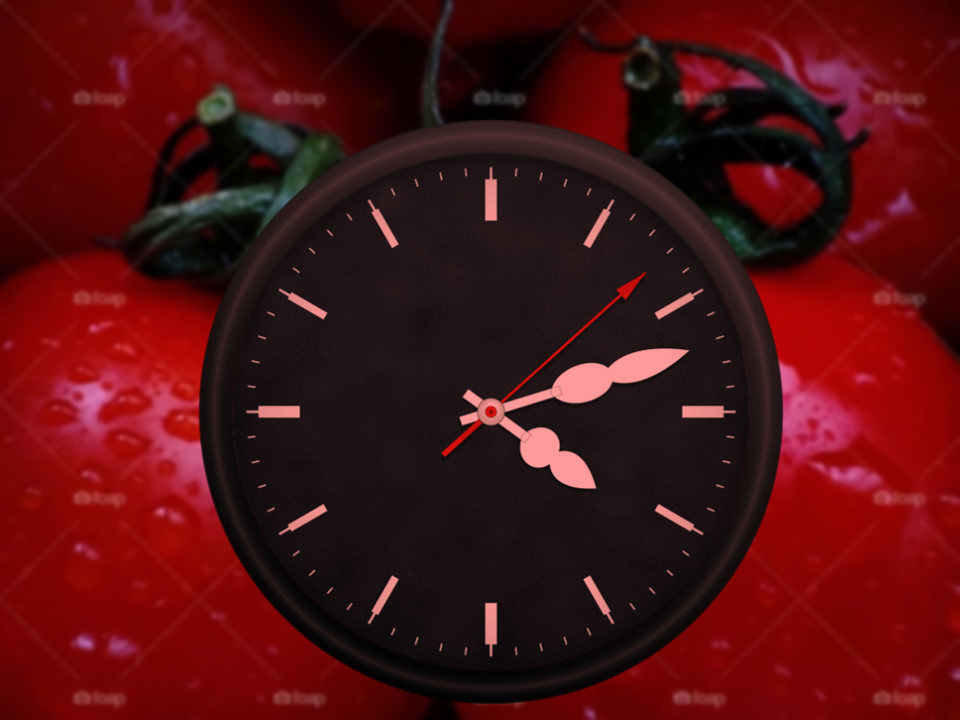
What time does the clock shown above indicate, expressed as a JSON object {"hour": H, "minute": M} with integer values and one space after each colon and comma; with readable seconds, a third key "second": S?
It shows {"hour": 4, "minute": 12, "second": 8}
